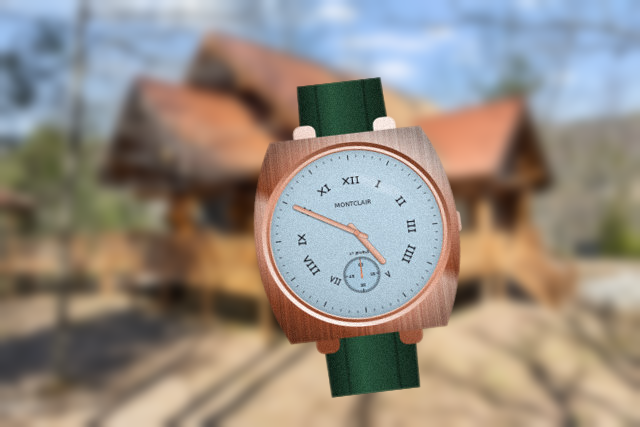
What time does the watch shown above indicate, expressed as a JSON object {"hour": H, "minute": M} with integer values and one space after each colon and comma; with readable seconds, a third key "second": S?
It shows {"hour": 4, "minute": 50}
